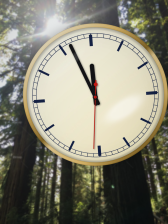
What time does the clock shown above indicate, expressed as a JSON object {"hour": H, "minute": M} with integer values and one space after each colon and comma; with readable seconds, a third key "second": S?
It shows {"hour": 11, "minute": 56, "second": 31}
